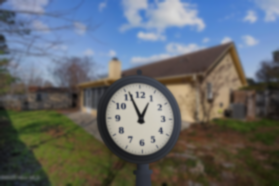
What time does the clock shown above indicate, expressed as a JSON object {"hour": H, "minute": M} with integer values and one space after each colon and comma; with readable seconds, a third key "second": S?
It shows {"hour": 12, "minute": 56}
